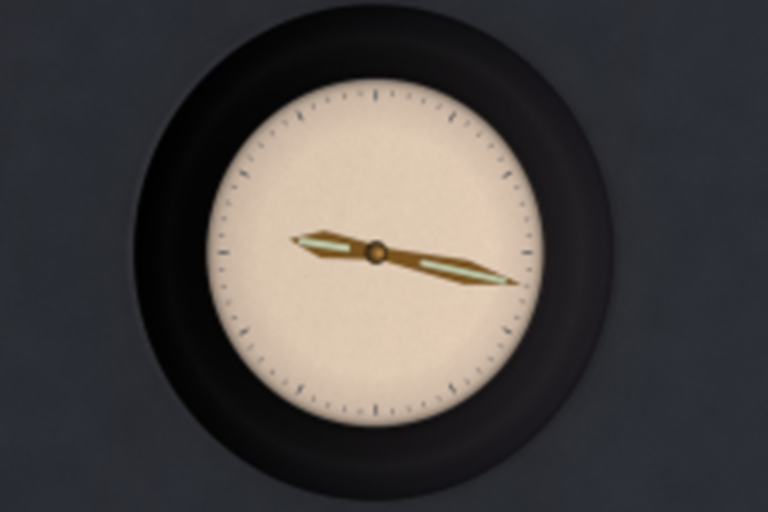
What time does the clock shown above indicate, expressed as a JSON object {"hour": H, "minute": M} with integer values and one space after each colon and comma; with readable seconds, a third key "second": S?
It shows {"hour": 9, "minute": 17}
